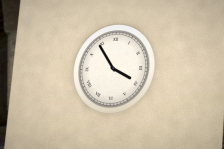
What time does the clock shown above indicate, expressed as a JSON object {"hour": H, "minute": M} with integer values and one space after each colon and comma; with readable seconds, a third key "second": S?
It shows {"hour": 3, "minute": 54}
